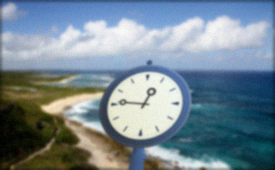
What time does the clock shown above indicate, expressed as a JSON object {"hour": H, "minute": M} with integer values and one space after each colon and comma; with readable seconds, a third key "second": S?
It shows {"hour": 12, "minute": 46}
